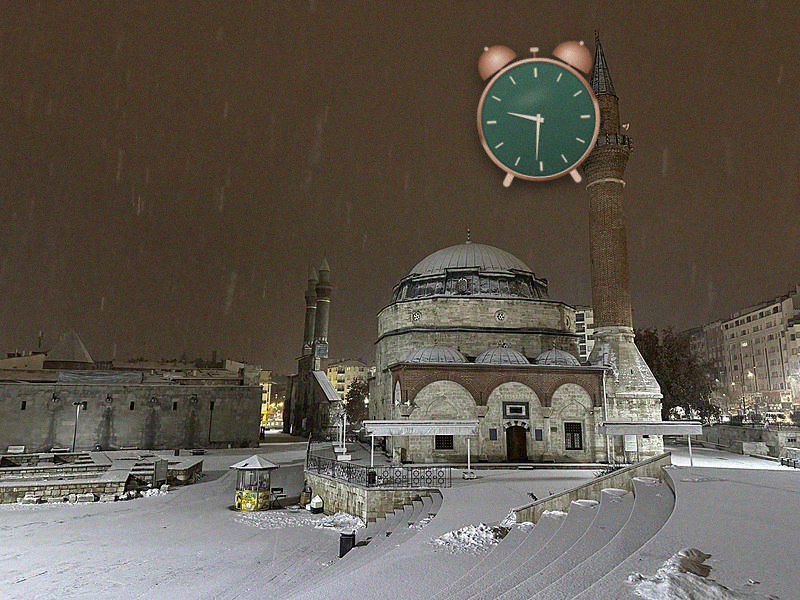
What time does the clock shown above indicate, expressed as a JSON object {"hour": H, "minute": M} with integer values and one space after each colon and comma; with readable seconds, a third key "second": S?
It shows {"hour": 9, "minute": 31}
